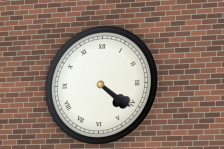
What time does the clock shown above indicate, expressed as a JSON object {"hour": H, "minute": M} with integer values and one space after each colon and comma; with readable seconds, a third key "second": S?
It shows {"hour": 4, "minute": 21}
